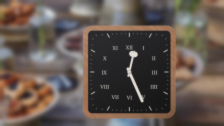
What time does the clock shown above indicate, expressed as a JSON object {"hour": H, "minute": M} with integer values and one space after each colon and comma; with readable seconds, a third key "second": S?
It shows {"hour": 12, "minute": 26}
